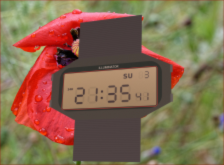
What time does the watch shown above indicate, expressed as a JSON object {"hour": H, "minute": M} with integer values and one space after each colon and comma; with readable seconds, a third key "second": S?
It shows {"hour": 21, "minute": 35}
